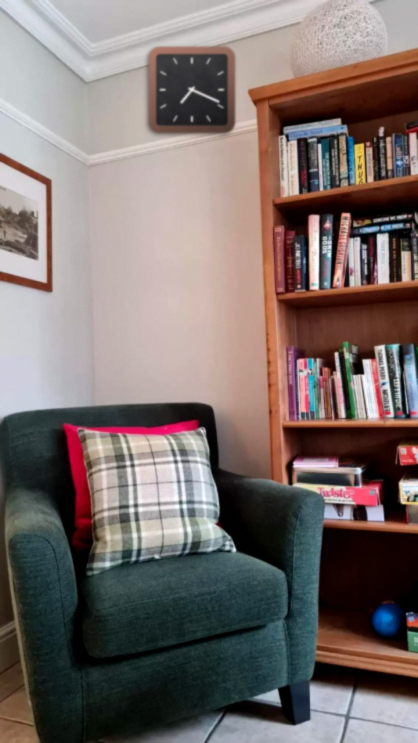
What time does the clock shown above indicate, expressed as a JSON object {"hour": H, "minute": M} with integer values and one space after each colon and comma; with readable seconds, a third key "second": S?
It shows {"hour": 7, "minute": 19}
